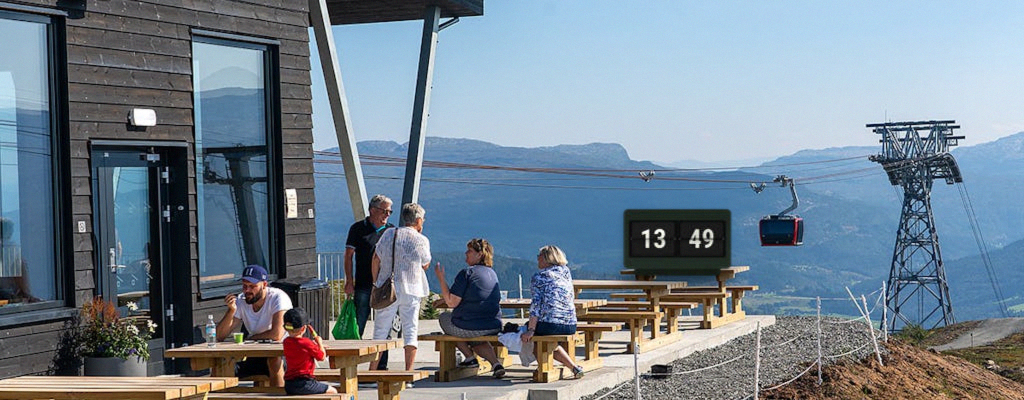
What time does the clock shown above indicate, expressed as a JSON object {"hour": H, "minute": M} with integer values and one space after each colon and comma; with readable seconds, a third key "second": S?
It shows {"hour": 13, "minute": 49}
